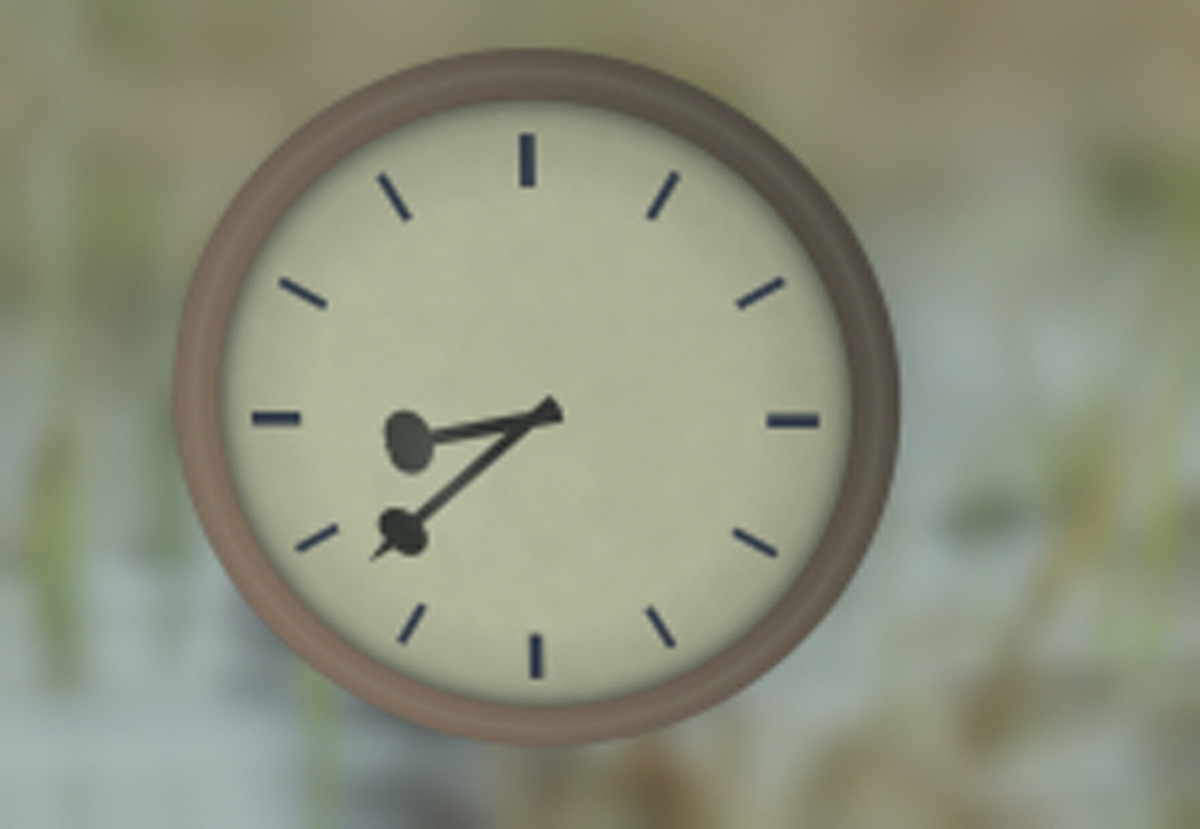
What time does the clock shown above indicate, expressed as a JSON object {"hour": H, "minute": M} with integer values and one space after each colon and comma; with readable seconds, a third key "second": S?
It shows {"hour": 8, "minute": 38}
